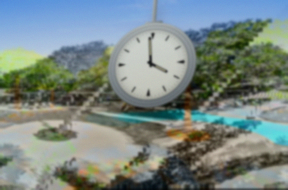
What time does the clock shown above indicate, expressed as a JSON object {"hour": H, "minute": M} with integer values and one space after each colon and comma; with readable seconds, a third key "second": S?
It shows {"hour": 3, "minute": 59}
